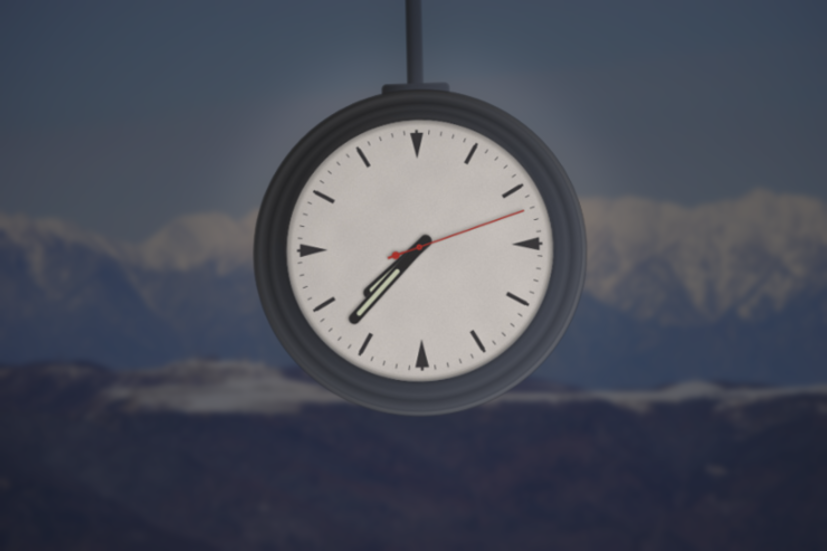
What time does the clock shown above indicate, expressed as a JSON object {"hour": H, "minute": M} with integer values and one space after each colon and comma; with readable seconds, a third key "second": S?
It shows {"hour": 7, "minute": 37, "second": 12}
